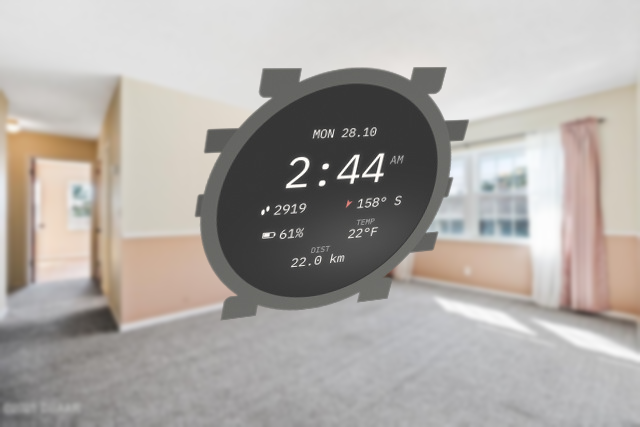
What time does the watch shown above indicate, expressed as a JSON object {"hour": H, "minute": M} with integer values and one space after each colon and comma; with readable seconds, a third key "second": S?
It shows {"hour": 2, "minute": 44}
